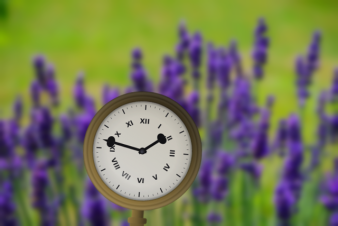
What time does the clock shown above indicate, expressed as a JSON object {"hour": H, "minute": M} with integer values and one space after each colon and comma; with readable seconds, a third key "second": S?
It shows {"hour": 1, "minute": 47}
